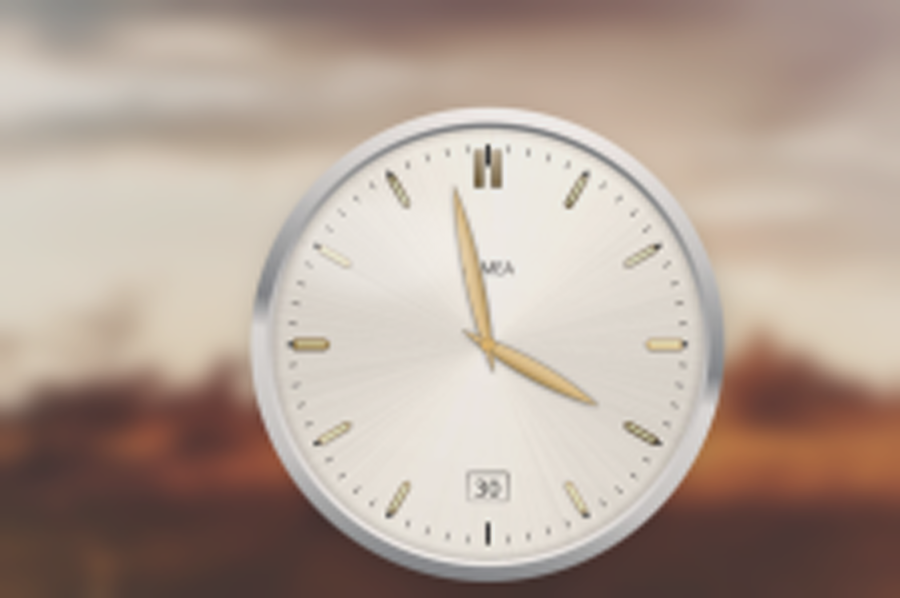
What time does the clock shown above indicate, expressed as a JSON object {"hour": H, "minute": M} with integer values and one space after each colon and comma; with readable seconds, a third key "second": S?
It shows {"hour": 3, "minute": 58}
